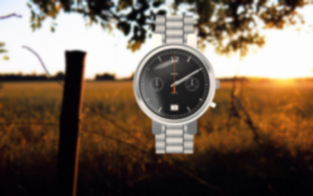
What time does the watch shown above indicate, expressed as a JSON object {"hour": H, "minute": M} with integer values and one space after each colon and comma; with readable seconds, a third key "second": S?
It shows {"hour": 2, "minute": 10}
